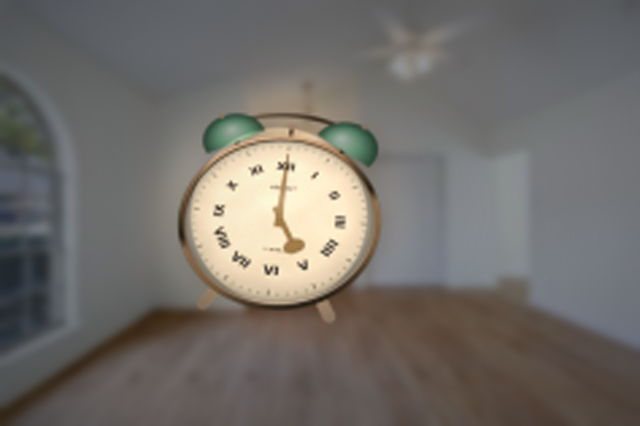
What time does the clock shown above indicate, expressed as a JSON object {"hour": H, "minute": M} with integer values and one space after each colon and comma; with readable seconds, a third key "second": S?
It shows {"hour": 5, "minute": 0}
